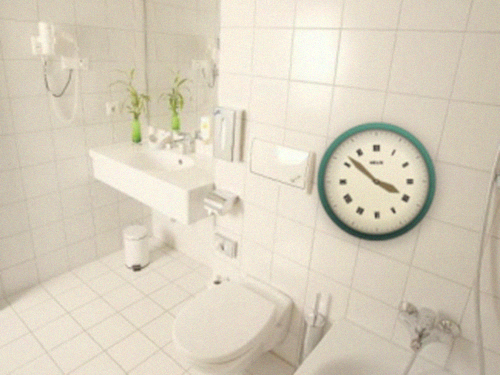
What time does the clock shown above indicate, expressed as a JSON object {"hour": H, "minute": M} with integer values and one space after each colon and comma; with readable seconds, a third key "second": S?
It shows {"hour": 3, "minute": 52}
